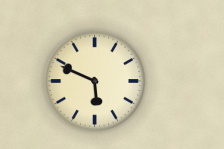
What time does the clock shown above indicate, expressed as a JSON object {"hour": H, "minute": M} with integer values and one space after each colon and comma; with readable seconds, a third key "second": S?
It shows {"hour": 5, "minute": 49}
